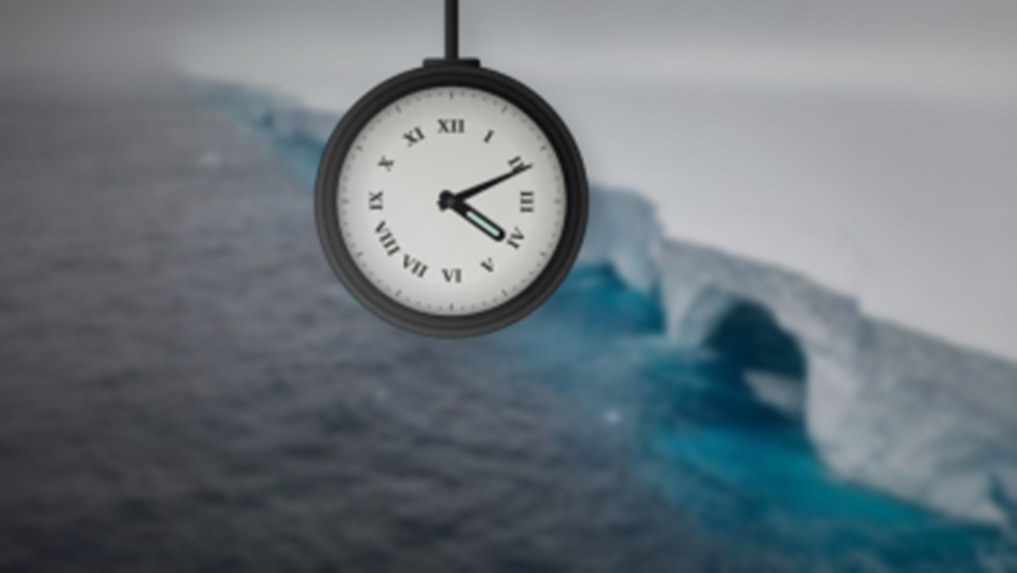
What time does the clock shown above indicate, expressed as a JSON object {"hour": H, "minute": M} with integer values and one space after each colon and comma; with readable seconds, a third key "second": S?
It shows {"hour": 4, "minute": 11}
